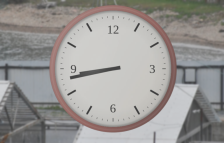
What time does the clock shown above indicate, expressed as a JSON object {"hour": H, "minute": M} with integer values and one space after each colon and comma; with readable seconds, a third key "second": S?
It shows {"hour": 8, "minute": 43}
